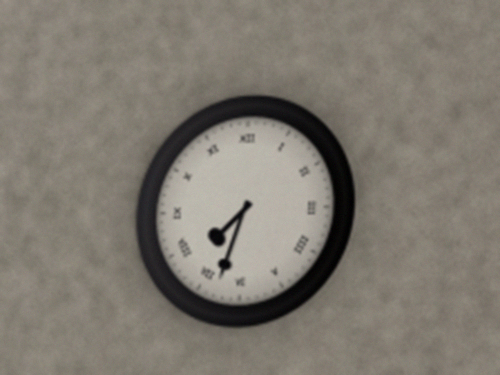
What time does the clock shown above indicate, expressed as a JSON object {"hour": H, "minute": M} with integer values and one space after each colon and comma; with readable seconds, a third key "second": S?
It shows {"hour": 7, "minute": 33}
